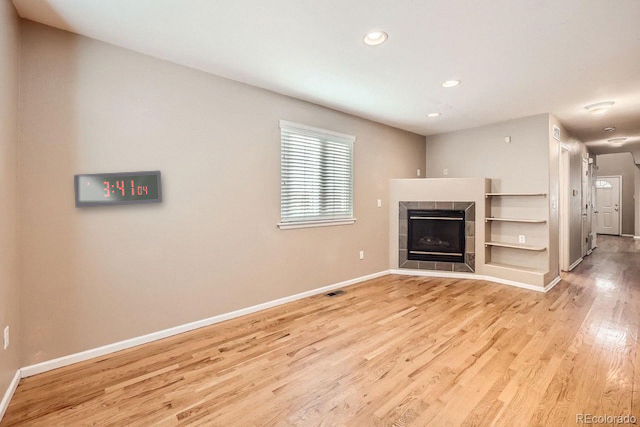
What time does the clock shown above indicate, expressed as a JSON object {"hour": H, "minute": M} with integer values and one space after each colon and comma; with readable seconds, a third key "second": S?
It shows {"hour": 3, "minute": 41, "second": 4}
